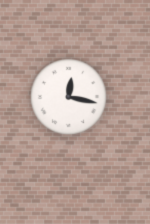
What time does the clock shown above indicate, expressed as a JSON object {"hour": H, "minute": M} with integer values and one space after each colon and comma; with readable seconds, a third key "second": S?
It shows {"hour": 12, "minute": 17}
